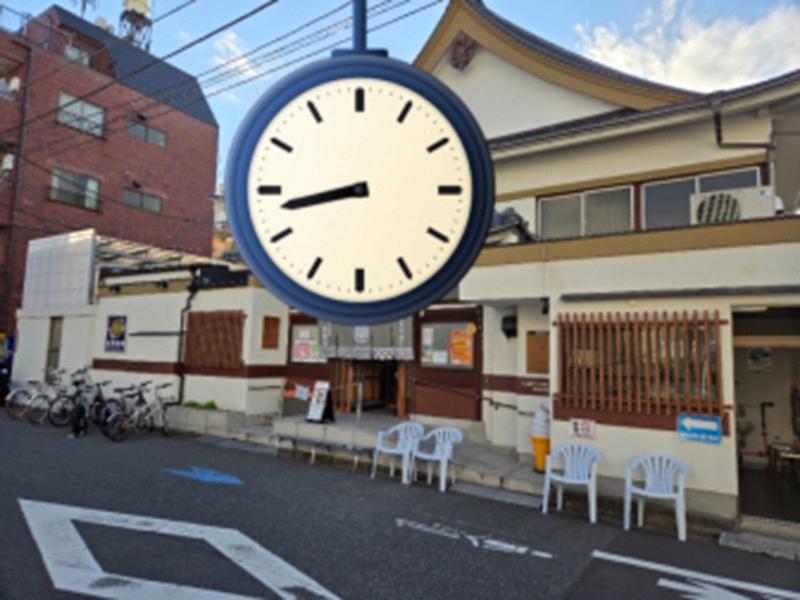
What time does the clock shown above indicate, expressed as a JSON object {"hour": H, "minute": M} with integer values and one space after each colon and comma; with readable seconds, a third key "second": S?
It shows {"hour": 8, "minute": 43}
